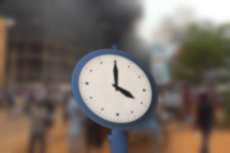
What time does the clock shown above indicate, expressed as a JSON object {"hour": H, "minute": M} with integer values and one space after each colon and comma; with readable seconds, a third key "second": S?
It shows {"hour": 4, "minute": 0}
